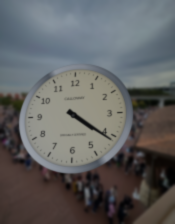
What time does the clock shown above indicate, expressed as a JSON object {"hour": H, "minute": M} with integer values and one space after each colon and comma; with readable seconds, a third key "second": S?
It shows {"hour": 4, "minute": 21}
